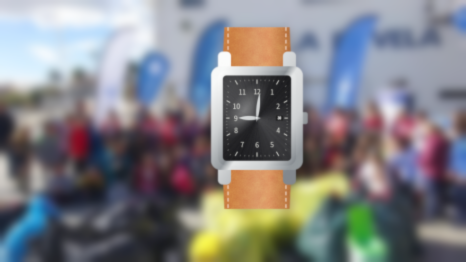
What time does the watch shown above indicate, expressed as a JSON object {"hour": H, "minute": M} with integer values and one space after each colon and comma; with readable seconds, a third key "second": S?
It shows {"hour": 9, "minute": 1}
